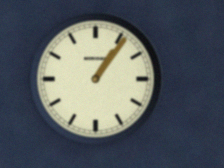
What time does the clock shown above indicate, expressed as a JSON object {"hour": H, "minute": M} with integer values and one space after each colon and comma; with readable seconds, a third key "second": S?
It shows {"hour": 1, "minute": 6}
